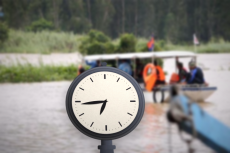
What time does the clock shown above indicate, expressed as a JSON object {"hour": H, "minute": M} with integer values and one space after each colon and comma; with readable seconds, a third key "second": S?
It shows {"hour": 6, "minute": 44}
